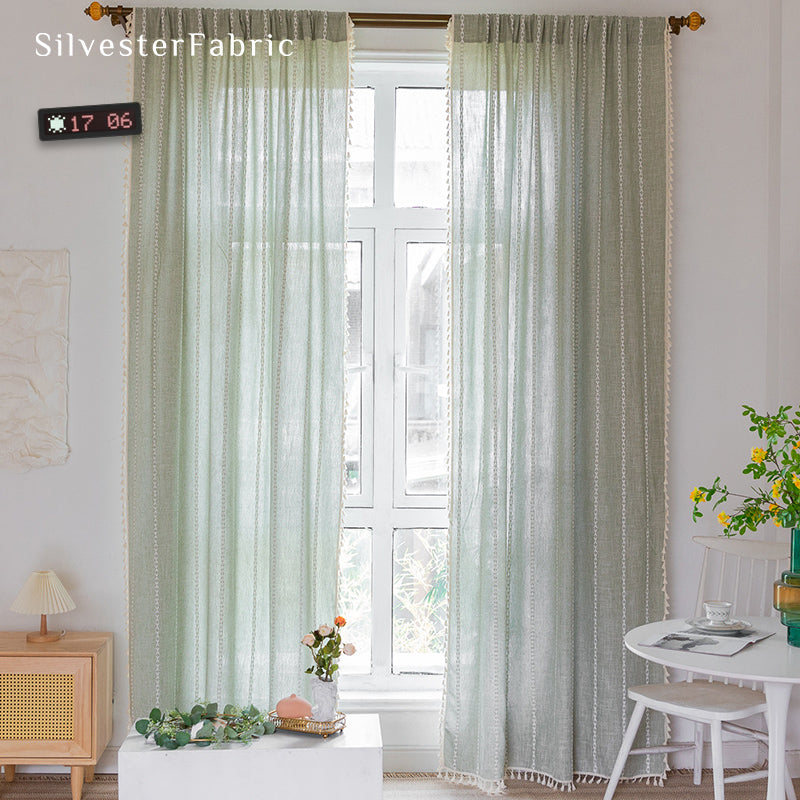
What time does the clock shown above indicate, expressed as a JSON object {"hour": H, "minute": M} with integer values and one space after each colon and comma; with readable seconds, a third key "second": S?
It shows {"hour": 17, "minute": 6}
